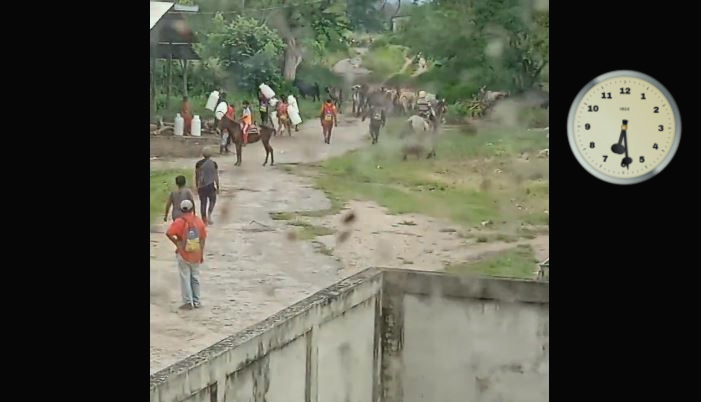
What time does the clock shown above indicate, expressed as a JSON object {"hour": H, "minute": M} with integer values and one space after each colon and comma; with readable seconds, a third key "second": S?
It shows {"hour": 6, "minute": 29}
